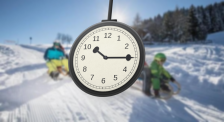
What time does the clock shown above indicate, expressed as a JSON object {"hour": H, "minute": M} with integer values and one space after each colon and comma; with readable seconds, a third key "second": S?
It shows {"hour": 10, "minute": 15}
